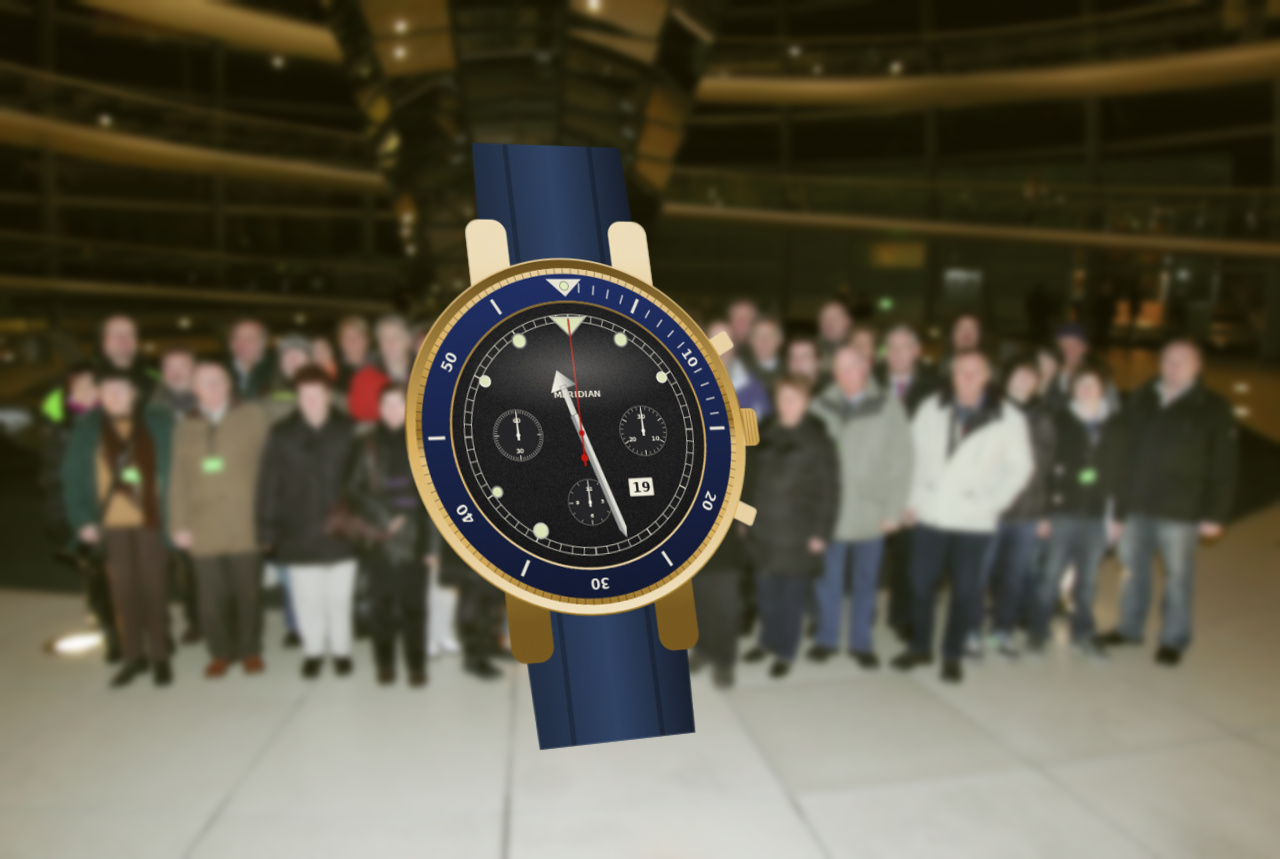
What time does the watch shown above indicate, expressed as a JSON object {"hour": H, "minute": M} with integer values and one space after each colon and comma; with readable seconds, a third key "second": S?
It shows {"hour": 11, "minute": 27}
